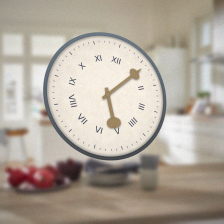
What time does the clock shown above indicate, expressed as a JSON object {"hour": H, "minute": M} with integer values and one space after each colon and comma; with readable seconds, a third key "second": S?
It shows {"hour": 5, "minute": 6}
